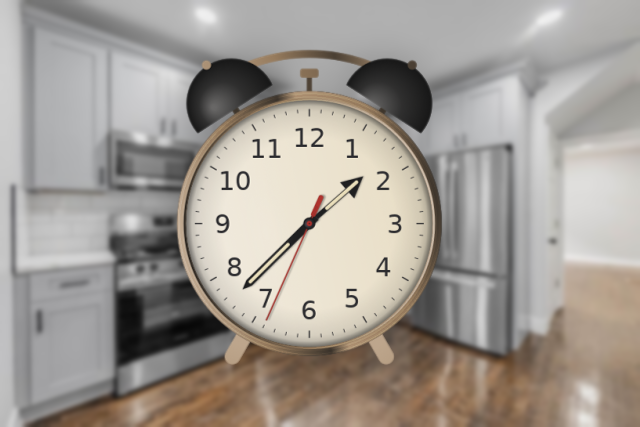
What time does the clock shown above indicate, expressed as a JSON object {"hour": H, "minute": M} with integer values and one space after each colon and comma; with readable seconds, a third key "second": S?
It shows {"hour": 1, "minute": 37, "second": 34}
